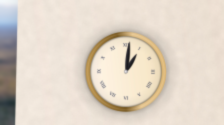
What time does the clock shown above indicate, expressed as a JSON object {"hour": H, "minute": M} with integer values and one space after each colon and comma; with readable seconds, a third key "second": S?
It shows {"hour": 1, "minute": 1}
